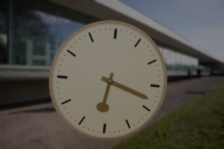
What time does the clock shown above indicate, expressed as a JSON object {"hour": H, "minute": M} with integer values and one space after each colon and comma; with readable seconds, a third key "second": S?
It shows {"hour": 6, "minute": 18}
